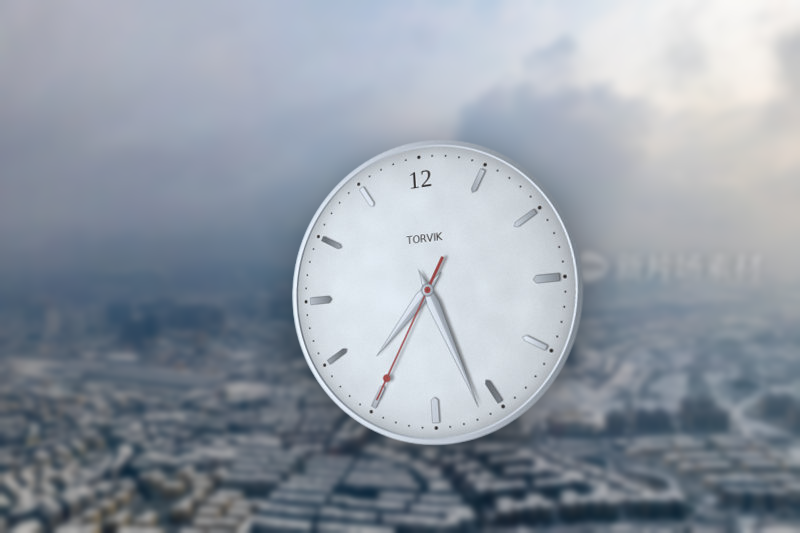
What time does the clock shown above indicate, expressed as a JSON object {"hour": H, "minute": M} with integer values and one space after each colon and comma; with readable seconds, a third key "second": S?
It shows {"hour": 7, "minute": 26, "second": 35}
